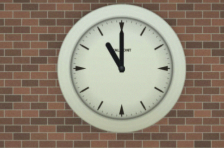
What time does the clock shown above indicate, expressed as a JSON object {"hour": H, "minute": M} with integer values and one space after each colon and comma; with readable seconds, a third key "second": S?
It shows {"hour": 11, "minute": 0}
